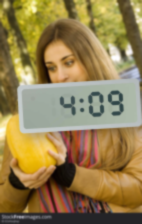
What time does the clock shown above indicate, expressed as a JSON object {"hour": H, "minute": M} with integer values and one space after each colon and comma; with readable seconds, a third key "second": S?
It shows {"hour": 4, "minute": 9}
